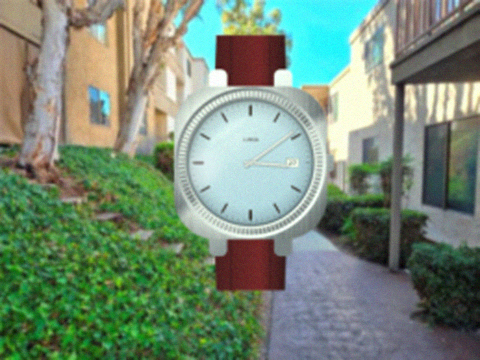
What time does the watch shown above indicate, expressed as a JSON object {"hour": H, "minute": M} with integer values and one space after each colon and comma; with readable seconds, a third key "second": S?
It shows {"hour": 3, "minute": 9}
